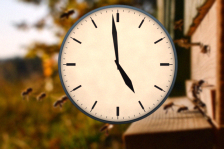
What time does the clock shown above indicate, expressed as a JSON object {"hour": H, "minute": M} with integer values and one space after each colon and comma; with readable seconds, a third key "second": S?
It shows {"hour": 4, "minute": 59}
